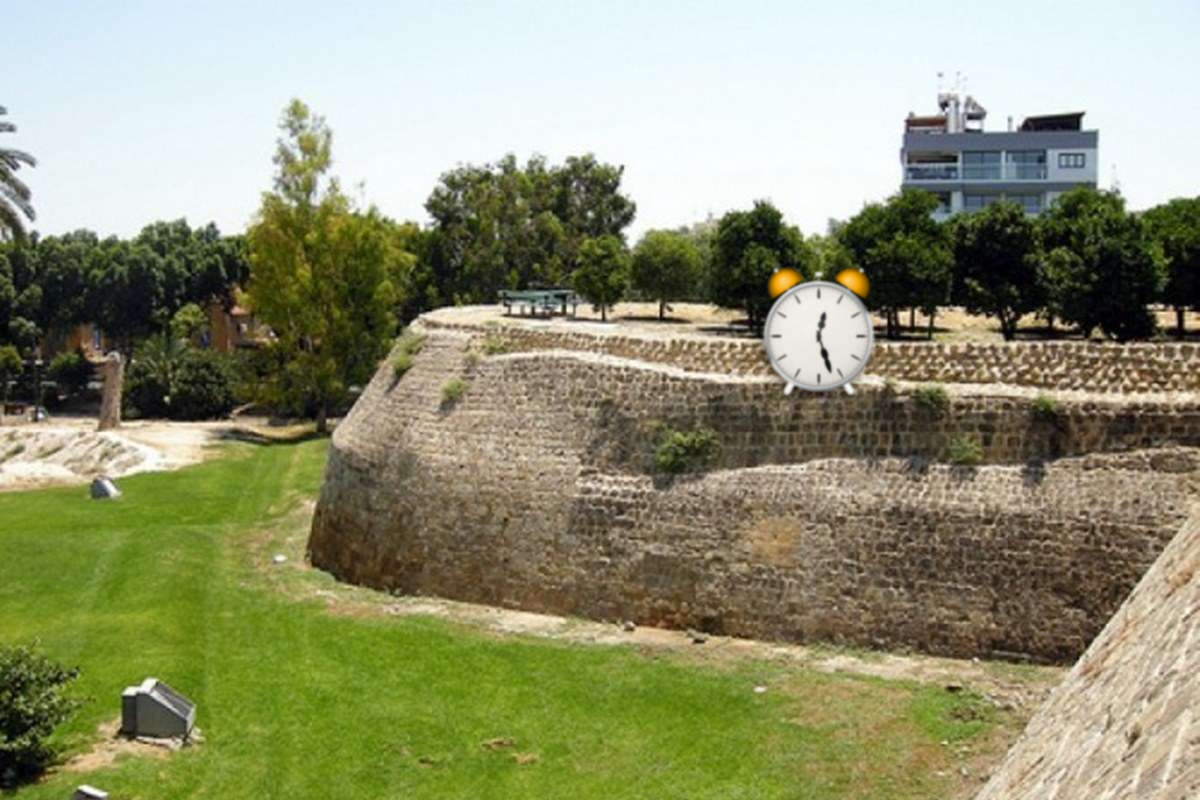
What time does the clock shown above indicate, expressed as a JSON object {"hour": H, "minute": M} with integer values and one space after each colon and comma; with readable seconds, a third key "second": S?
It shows {"hour": 12, "minute": 27}
